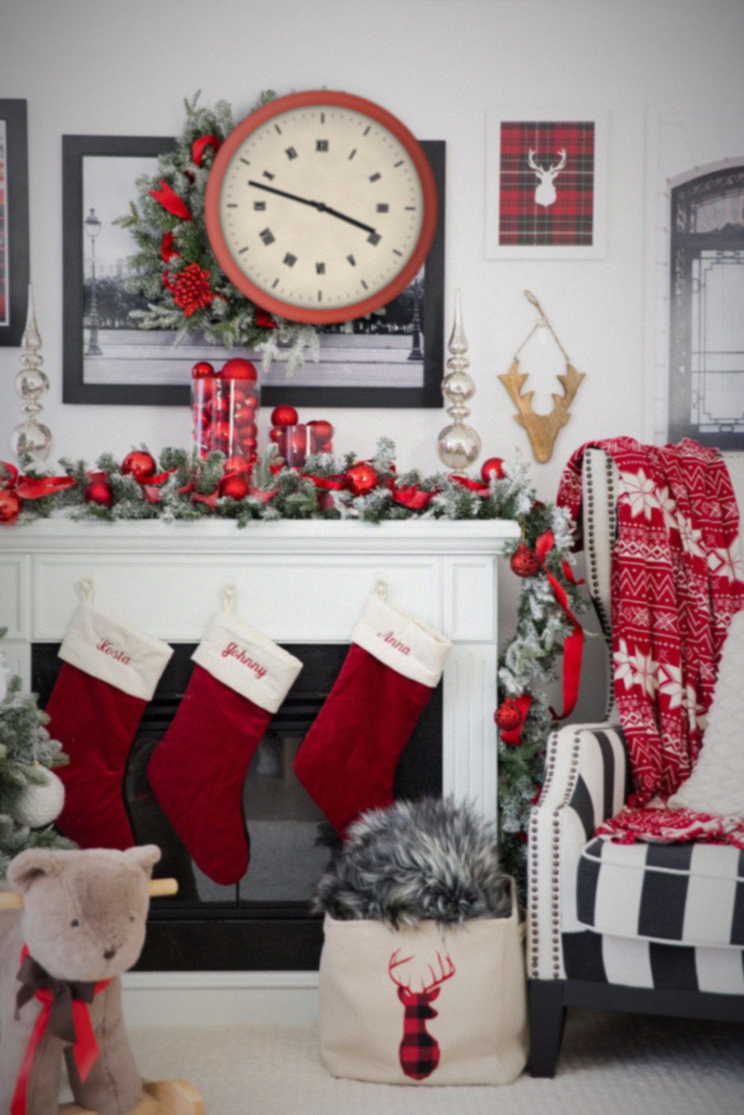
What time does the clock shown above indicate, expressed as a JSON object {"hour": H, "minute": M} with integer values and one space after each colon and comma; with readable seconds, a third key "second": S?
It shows {"hour": 3, "minute": 48}
